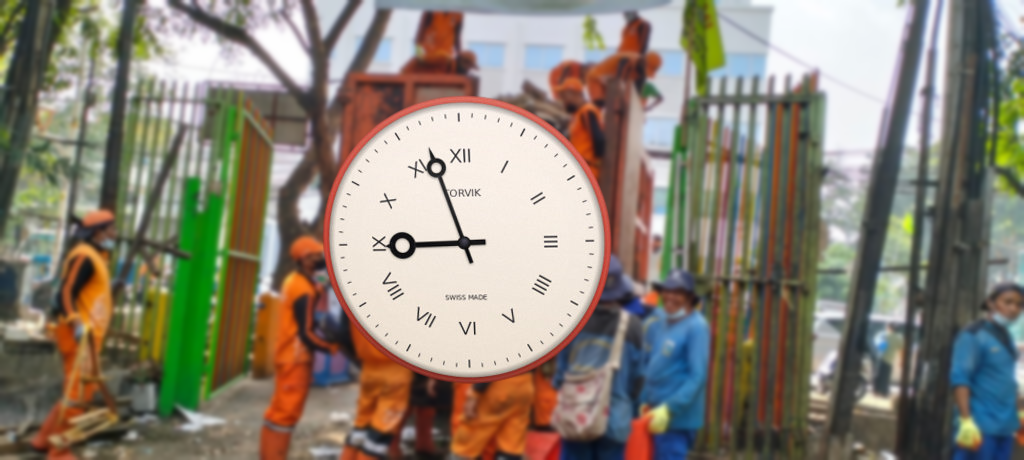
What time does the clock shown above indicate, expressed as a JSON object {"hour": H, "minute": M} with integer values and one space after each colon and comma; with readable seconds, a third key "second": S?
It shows {"hour": 8, "minute": 57}
